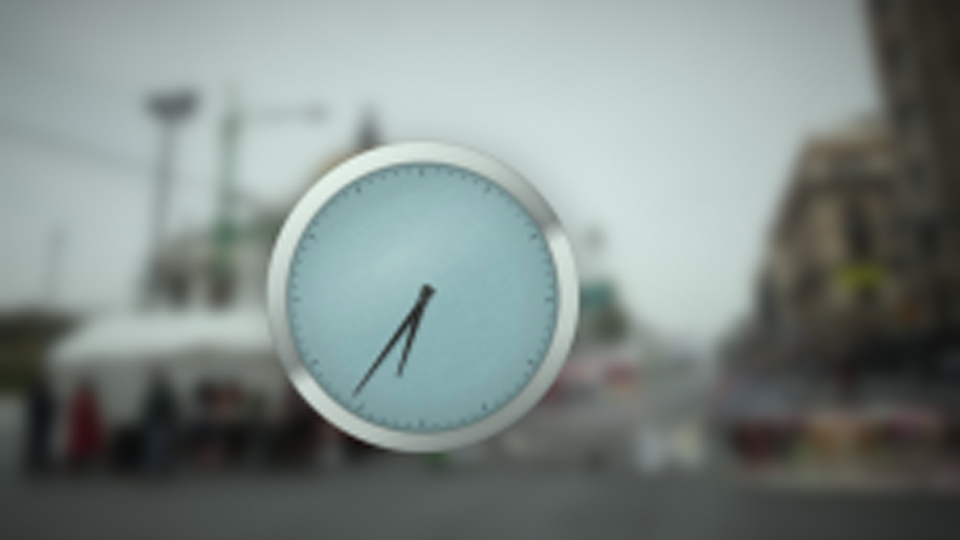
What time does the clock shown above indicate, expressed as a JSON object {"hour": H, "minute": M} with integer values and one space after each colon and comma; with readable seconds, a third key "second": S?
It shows {"hour": 6, "minute": 36}
